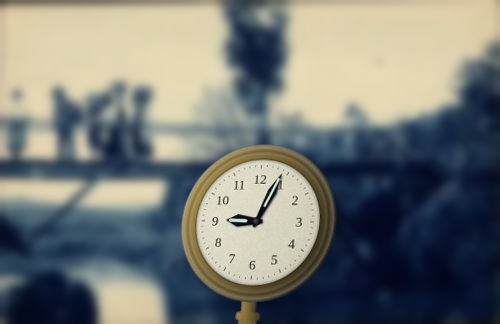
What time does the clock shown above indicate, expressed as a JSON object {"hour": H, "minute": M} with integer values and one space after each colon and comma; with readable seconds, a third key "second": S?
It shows {"hour": 9, "minute": 4}
